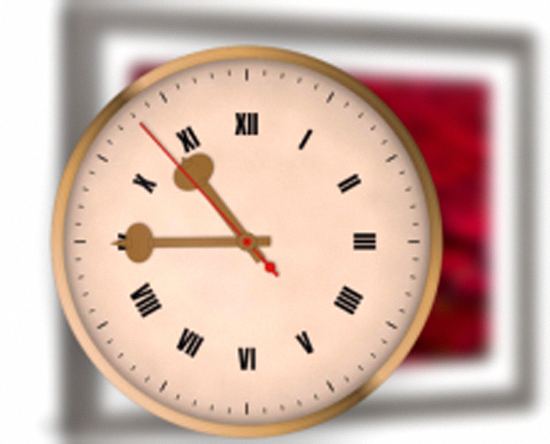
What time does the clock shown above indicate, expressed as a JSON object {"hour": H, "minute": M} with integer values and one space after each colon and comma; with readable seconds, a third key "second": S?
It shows {"hour": 10, "minute": 44, "second": 53}
